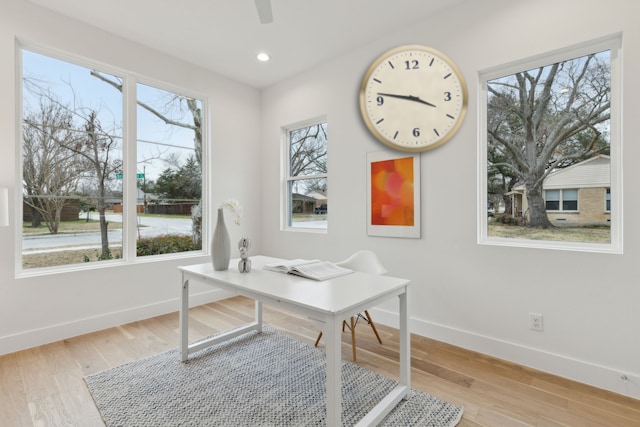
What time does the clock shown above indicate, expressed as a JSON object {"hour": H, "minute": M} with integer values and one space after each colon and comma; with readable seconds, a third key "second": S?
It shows {"hour": 3, "minute": 47}
